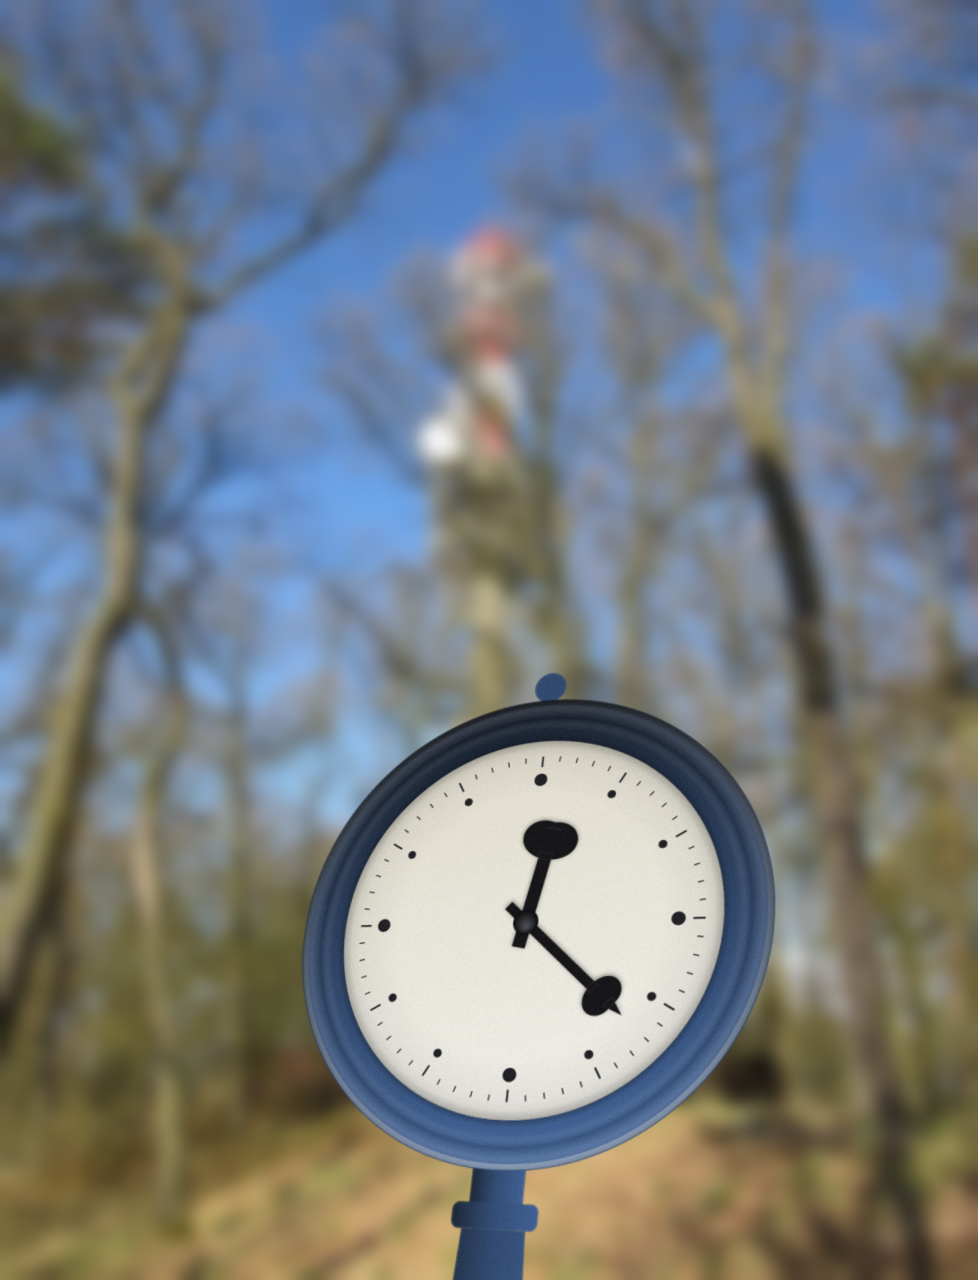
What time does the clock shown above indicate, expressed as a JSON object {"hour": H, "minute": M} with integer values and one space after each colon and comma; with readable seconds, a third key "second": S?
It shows {"hour": 12, "minute": 22}
